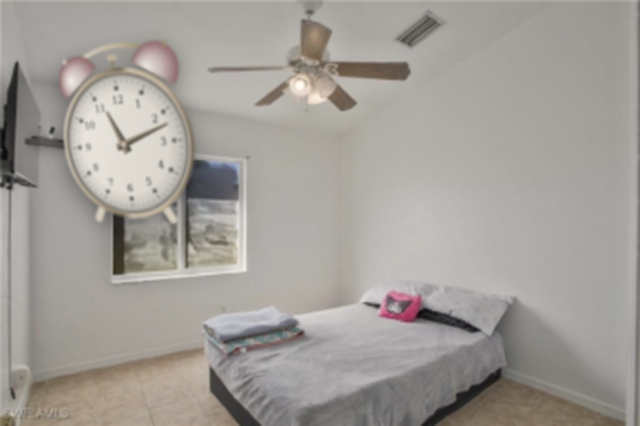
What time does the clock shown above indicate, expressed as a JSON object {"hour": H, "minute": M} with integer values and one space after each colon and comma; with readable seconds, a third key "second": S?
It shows {"hour": 11, "minute": 12}
